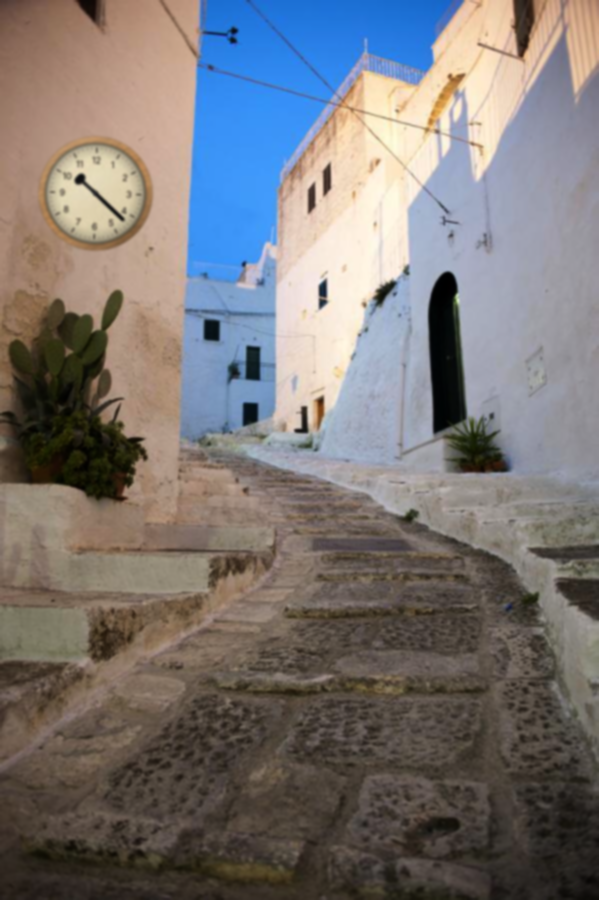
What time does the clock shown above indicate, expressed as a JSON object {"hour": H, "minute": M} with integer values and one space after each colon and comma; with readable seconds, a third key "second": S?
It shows {"hour": 10, "minute": 22}
